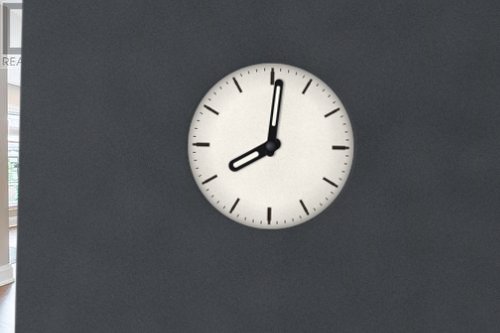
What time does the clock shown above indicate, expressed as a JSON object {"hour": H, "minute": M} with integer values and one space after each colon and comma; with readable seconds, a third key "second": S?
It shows {"hour": 8, "minute": 1}
